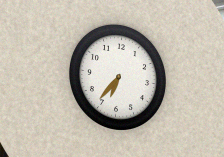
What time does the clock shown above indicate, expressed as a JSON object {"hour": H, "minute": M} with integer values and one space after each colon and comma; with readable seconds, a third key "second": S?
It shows {"hour": 6, "minute": 36}
